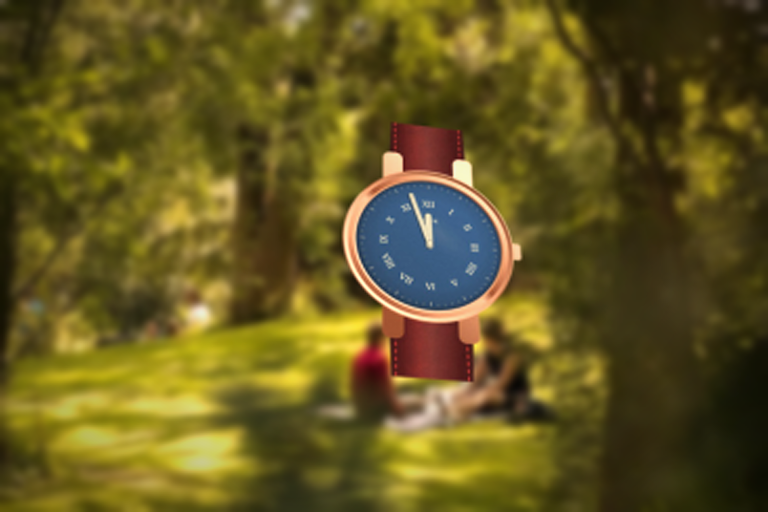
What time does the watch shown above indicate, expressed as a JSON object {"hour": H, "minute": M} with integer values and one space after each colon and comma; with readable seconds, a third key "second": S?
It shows {"hour": 11, "minute": 57}
